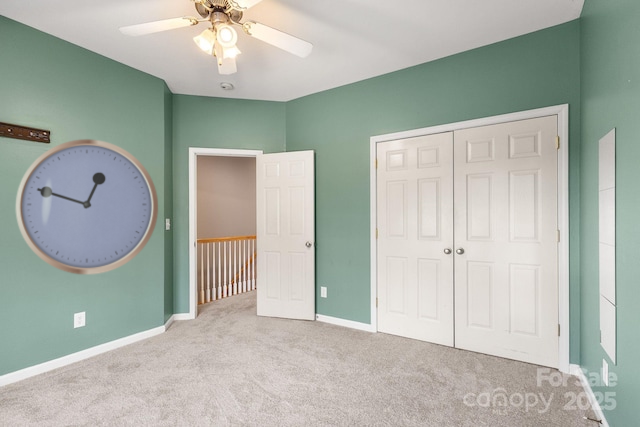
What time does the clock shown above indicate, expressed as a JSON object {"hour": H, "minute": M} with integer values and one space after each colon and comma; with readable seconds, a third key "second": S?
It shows {"hour": 12, "minute": 48}
